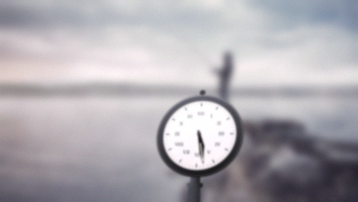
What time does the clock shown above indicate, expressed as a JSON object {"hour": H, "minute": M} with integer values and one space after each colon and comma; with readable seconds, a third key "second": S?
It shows {"hour": 5, "minute": 28}
